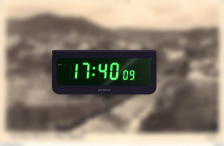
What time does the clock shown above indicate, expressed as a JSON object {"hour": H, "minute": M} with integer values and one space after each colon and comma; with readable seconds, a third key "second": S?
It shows {"hour": 17, "minute": 40, "second": 9}
